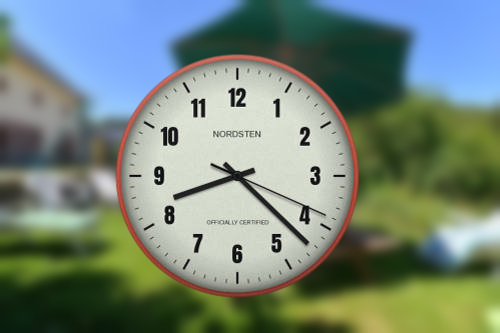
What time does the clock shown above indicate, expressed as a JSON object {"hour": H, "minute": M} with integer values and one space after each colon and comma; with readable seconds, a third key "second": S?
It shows {"hour": 8, "minute": 22, "second": 19}
